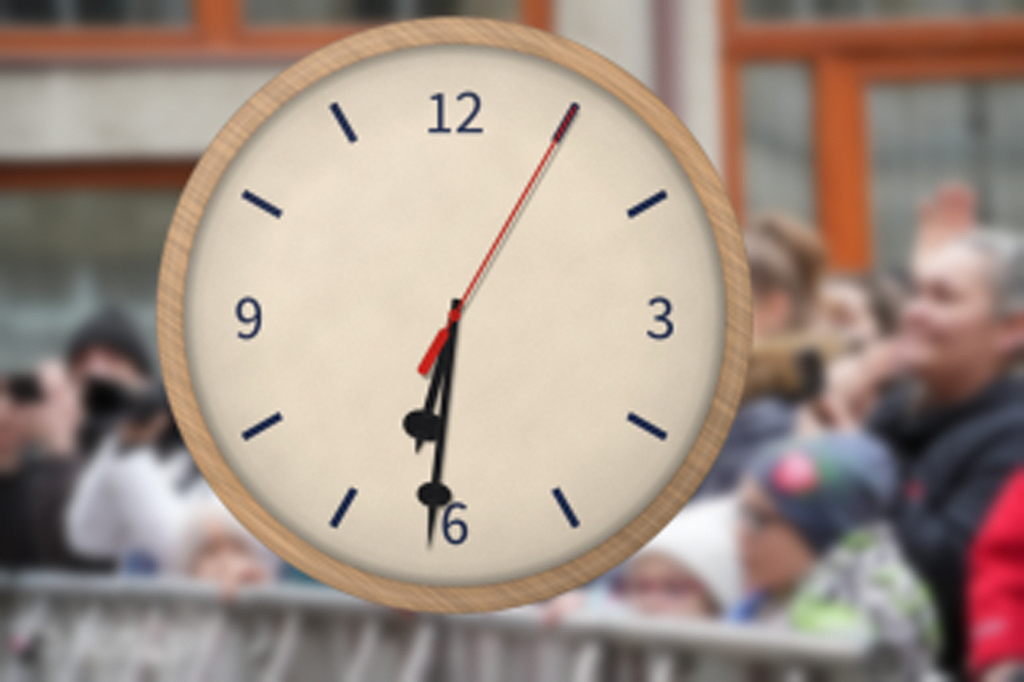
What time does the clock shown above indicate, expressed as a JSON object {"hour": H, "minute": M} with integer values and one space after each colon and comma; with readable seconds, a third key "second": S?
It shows {"hour": 6, "minute": 31, "second": 5}
